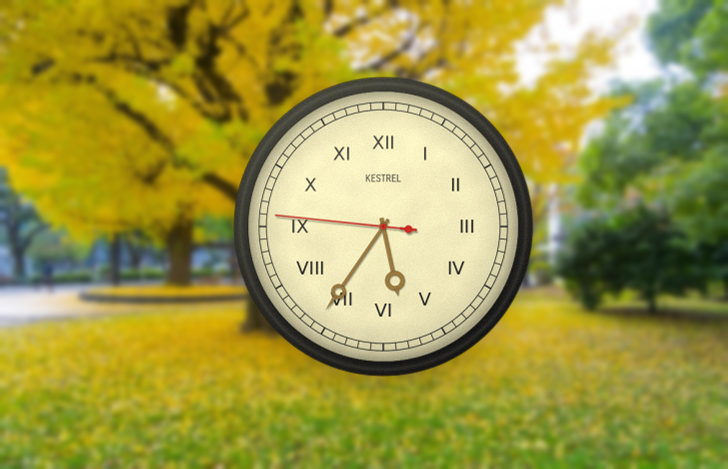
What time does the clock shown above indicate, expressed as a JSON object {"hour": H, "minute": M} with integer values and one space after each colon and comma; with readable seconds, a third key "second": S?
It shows {"hour": 5, "minute": 35, "second": 46}
